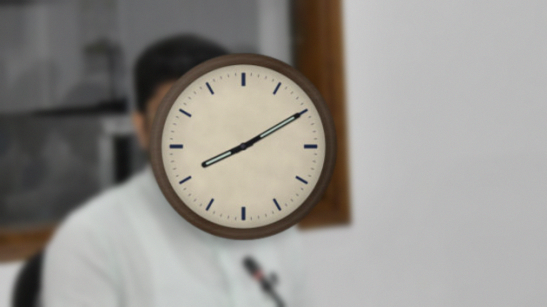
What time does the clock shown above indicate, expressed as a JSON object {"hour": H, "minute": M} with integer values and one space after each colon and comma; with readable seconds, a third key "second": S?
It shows {"hour": 8, "minute": 10}
